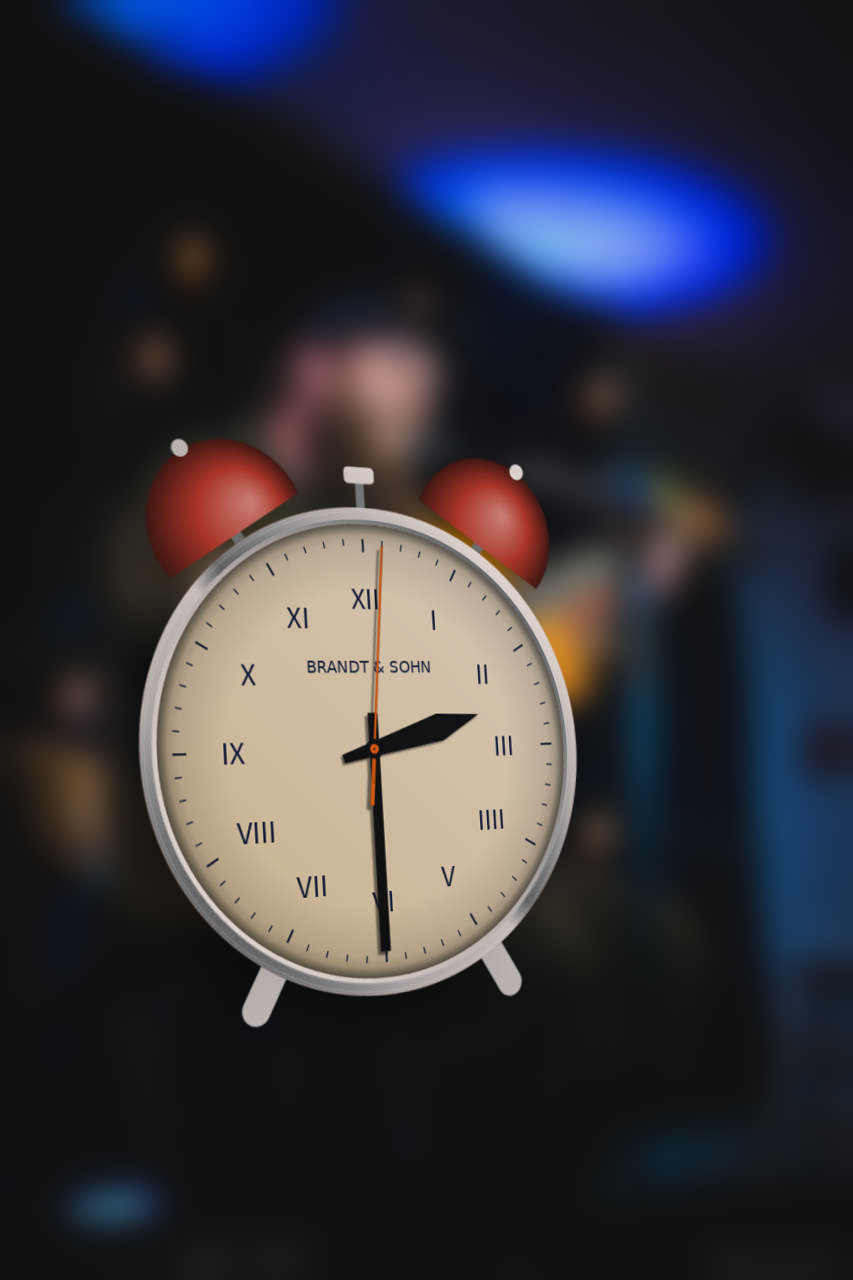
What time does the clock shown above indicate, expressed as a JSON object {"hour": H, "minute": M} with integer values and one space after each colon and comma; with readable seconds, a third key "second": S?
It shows {"hour": 2, "minute": 30, "second": 1}
